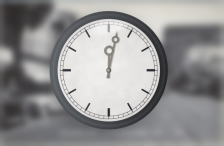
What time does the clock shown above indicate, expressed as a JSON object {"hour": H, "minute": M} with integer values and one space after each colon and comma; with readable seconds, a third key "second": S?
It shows {"hour": 12, "minute": 2}
